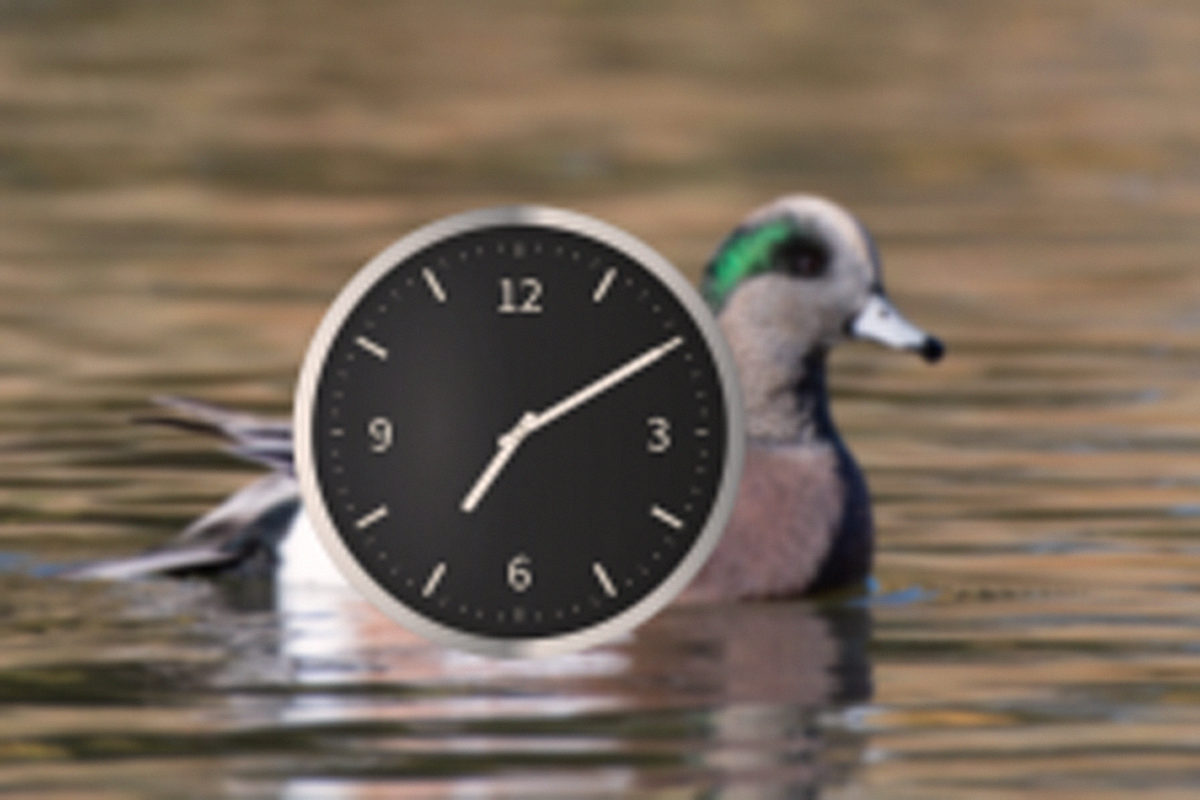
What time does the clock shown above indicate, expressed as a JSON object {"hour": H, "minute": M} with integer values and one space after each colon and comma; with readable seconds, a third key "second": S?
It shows {"hour": 7, "minute": 10}
